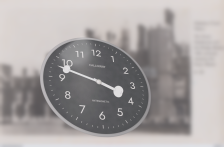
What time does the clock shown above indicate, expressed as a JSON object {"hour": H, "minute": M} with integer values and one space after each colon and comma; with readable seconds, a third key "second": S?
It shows {"hour": 3, "minute": 48}
